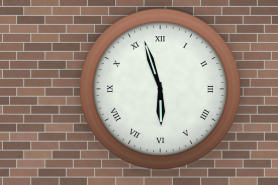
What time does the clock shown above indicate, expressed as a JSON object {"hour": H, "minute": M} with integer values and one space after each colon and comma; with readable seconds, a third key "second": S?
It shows {"hour": 5, "minute": 57}
